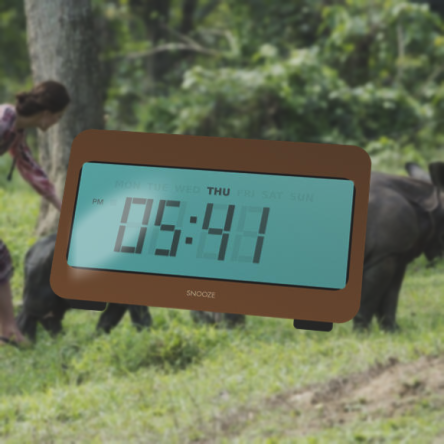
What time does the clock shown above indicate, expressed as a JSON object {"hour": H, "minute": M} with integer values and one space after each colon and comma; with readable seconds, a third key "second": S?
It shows {"hour": 5, "minute": 41}
